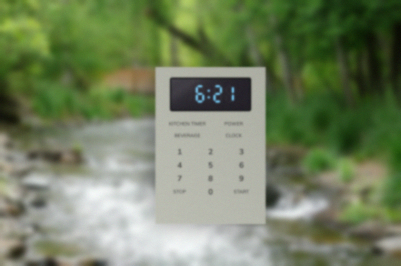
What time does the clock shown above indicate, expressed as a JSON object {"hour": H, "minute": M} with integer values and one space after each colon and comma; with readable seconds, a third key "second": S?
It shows {"hour": 6, "minute": 21}
